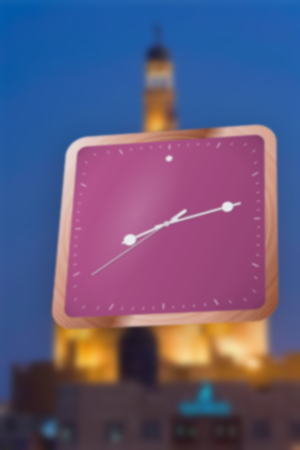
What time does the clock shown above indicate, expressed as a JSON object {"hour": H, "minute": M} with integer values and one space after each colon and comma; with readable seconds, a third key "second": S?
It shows {"hour": 8, "minute": 12, "second": 39}
